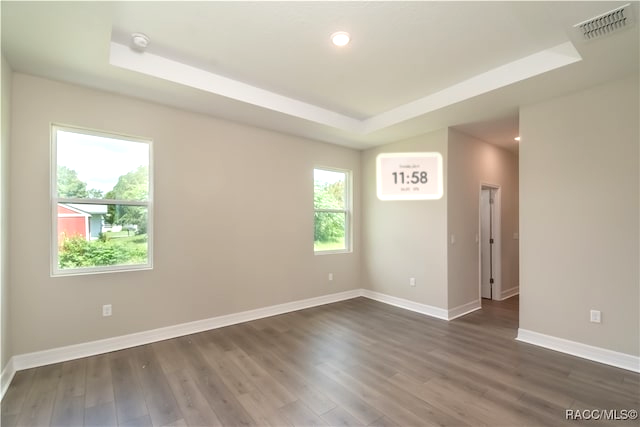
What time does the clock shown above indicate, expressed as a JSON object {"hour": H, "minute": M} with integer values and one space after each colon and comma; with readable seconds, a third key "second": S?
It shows {"hour": 11, "minute": 58}
